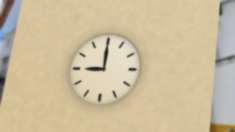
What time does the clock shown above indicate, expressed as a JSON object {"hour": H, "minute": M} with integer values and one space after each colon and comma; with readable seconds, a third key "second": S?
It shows {"hour": 9, "minute": 0}
